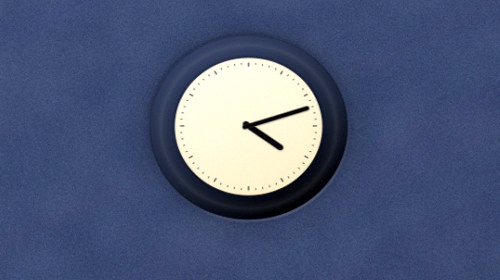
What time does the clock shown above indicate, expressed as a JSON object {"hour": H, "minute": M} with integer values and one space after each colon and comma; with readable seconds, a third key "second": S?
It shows {"hour": 4, "minute": 12}
